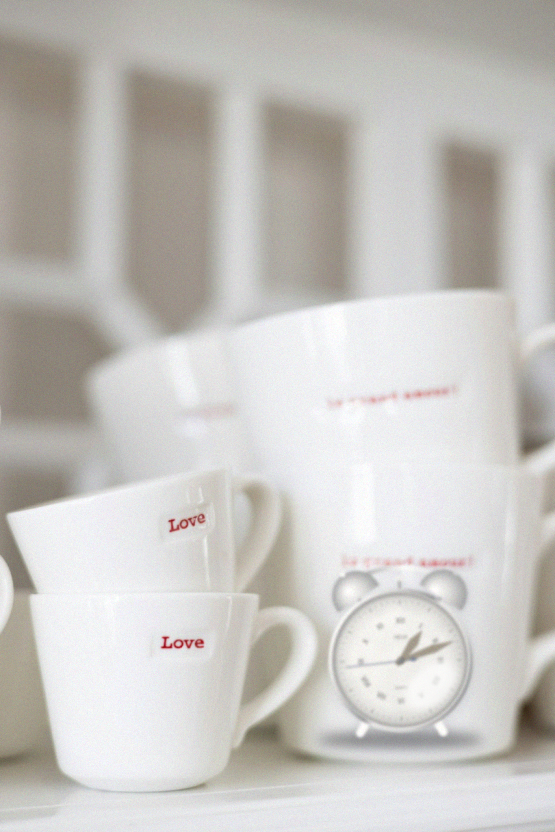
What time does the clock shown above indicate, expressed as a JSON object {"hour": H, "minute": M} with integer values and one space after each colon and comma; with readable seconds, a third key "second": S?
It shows {"hour": 1, "minute": 11, "second": 44}
